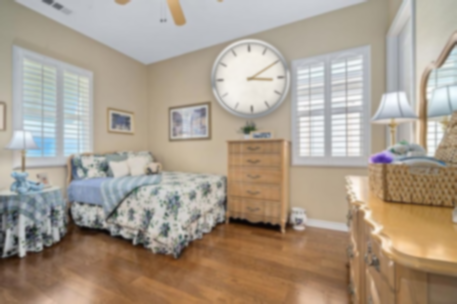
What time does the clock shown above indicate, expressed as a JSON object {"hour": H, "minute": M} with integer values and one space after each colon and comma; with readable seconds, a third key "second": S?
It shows {"hour": 3, "minute": 10}
